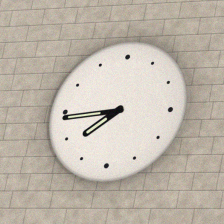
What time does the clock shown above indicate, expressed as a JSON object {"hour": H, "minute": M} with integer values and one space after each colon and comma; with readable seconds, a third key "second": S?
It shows {"hour": 7, "minute": 44}
